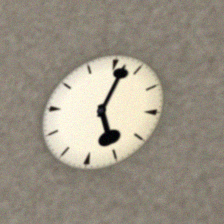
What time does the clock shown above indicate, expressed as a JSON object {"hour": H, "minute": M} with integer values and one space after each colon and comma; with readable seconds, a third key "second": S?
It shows {"hour": 5, "minute": 2}
